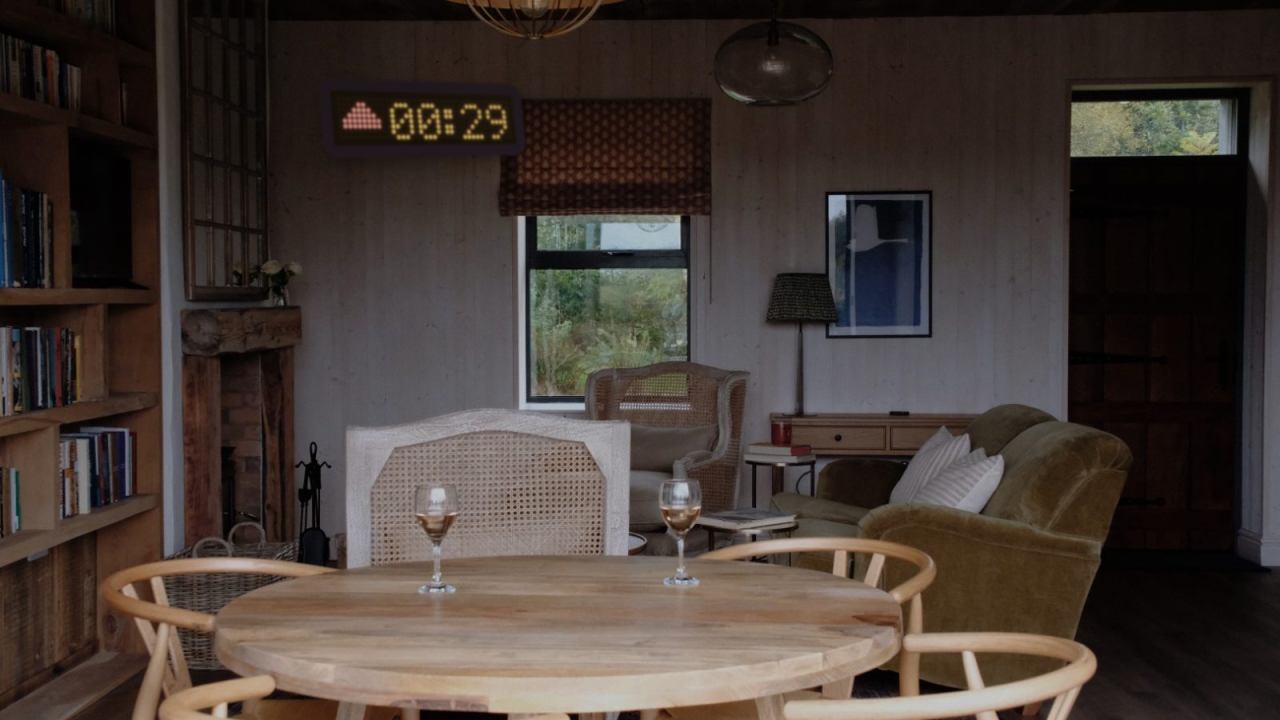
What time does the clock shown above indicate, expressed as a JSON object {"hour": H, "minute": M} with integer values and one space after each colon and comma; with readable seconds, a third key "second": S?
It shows {"hour": 0, "minute": 29}
